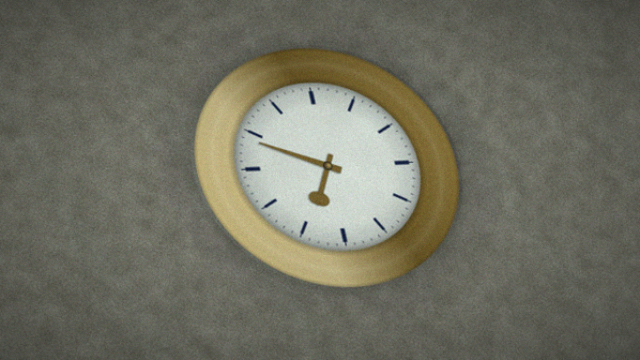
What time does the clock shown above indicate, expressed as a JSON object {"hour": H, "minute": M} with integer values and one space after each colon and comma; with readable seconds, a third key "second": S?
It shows {"hour": 6, "minute": 49}
